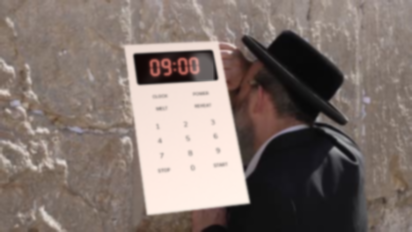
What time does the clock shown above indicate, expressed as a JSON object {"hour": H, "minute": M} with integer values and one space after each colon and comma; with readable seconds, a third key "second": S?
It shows {"hour": 9, "minute": 0}
